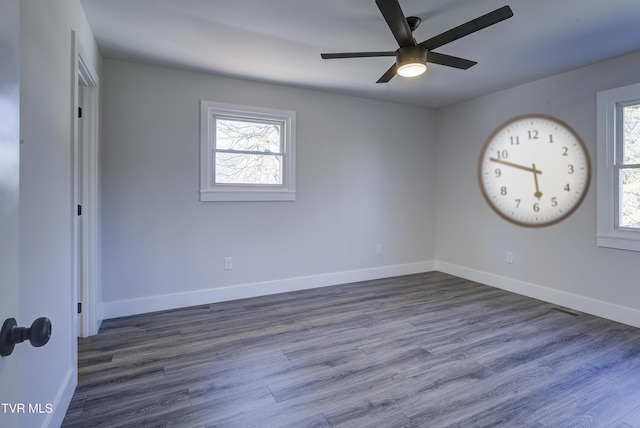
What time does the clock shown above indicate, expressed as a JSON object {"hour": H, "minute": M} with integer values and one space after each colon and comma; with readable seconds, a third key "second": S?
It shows {"hour": 5, "minute": 48}
